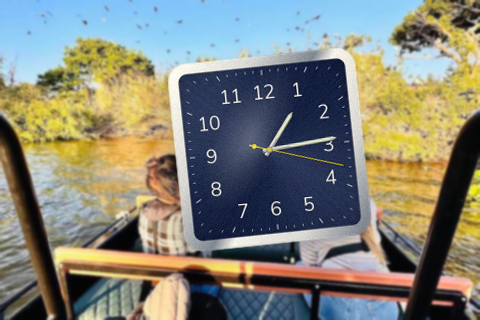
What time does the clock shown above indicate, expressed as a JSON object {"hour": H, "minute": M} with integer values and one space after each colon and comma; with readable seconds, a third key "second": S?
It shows {"hour": 1, "minute": 14, "second": 18}
